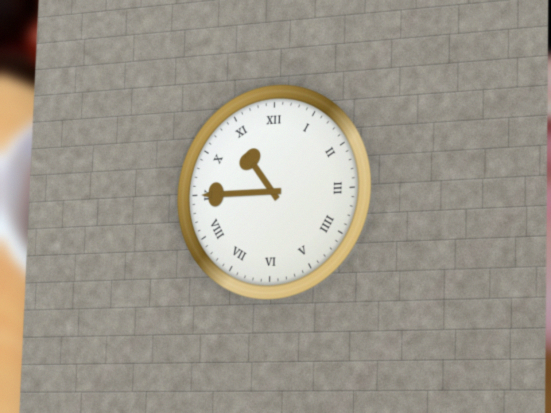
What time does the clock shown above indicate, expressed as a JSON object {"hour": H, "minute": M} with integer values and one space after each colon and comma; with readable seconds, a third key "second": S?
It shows {"hour": 10, "minute": 45}
